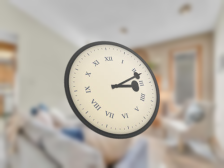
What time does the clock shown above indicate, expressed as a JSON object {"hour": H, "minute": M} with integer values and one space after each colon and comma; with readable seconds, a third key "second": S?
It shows {"hour": 3, "minute": 12}
